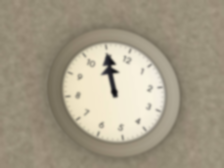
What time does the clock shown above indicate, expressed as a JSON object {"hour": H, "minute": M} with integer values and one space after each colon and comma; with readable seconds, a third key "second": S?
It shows {"hour": 10, "minute": 55}
